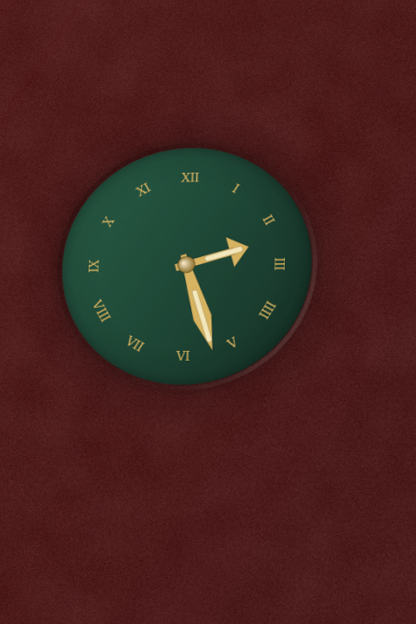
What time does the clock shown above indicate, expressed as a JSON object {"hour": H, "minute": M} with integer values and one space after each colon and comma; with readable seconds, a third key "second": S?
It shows {"hour": 2, "minute": 27}
